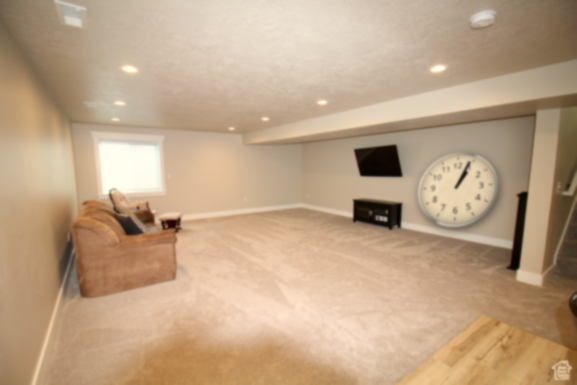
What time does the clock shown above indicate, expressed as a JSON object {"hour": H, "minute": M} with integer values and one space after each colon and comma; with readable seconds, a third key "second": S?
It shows {"hour": 1, "minute": 4}
